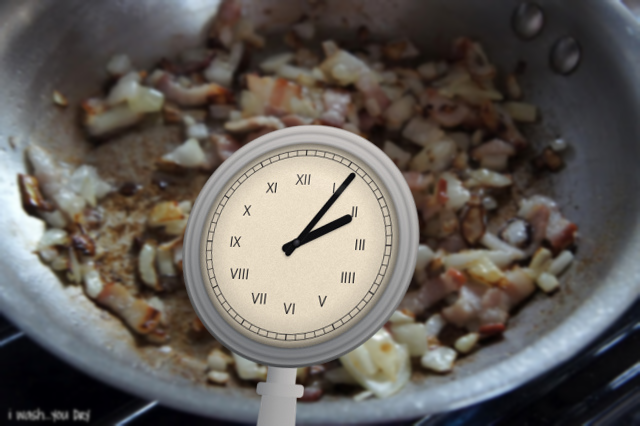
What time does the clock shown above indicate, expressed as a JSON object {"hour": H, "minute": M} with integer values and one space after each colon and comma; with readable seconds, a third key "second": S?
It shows {"hour": 2, "minute": 6}
